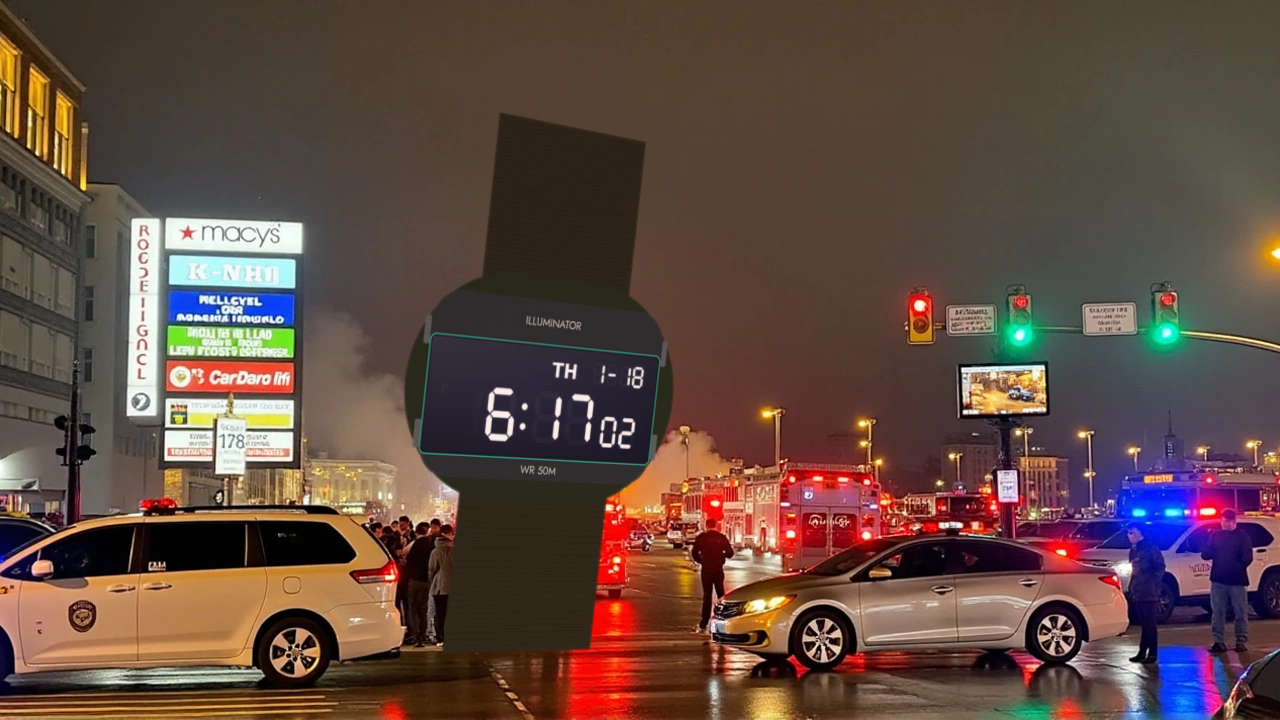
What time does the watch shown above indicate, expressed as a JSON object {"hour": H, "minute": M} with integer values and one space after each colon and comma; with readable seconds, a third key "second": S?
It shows {"hour": 6, "minute": 17, "second": 2}
